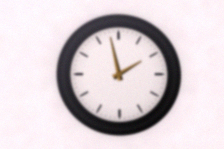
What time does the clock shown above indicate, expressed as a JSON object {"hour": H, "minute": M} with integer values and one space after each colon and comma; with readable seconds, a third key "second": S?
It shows {"hour": 1, "minute": 58}
